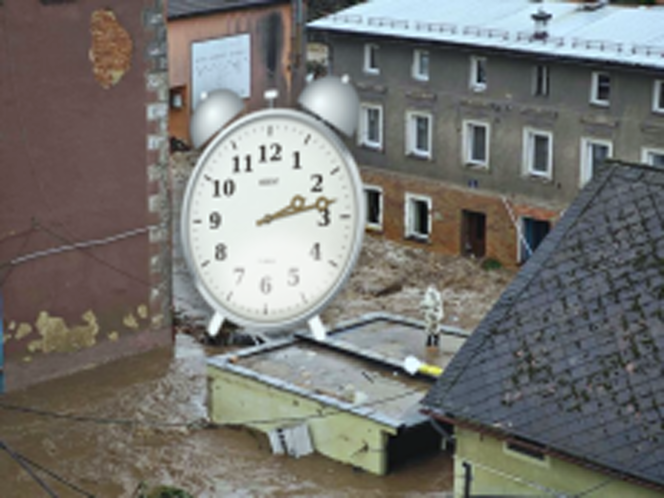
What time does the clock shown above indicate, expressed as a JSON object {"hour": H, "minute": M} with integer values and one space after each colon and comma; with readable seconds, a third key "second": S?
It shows {"hour": 2, "minute": 13}
